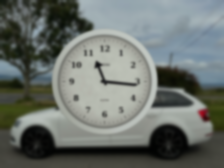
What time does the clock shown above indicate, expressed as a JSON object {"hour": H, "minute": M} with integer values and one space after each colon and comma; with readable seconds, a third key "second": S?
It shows {"hour": 11, "minute": 16}
